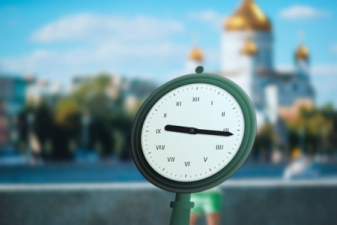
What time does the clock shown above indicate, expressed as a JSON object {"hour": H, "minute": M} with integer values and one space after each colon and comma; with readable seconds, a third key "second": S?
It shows {"hour": 9, "minute": 16}
